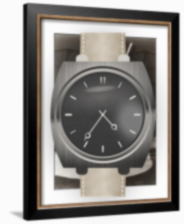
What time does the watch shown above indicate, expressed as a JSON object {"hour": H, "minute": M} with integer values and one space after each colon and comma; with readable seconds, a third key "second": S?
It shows {"hour": 4, "minute": 36}
